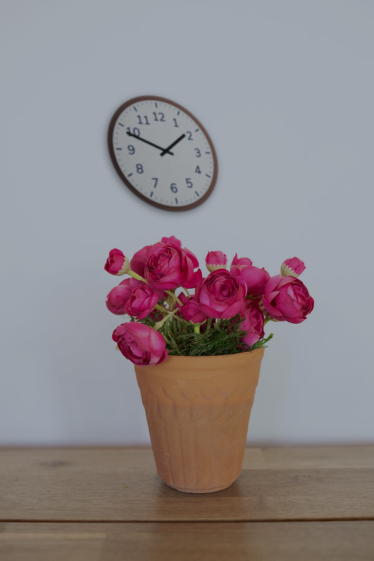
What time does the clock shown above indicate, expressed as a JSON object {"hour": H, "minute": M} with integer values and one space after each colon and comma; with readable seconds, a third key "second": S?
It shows {"hour": 1, "minute": 49}
